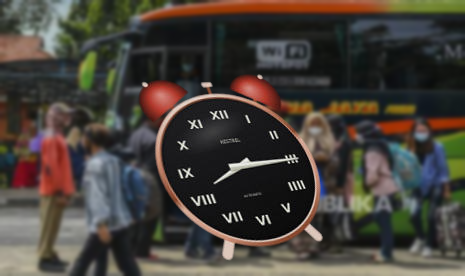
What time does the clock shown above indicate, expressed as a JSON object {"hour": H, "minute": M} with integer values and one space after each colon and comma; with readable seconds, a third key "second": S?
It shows {"hour": 8, "minute": 15}
